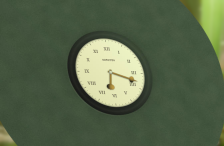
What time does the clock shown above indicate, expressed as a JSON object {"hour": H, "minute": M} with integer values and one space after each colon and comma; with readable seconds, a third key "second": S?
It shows {"hour": 6, "minute": 18}
